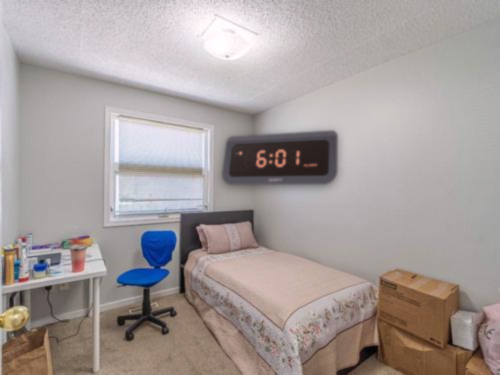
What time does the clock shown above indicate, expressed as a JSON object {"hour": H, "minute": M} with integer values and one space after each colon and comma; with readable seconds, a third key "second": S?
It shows {"hour": 6, "minute": 1}
